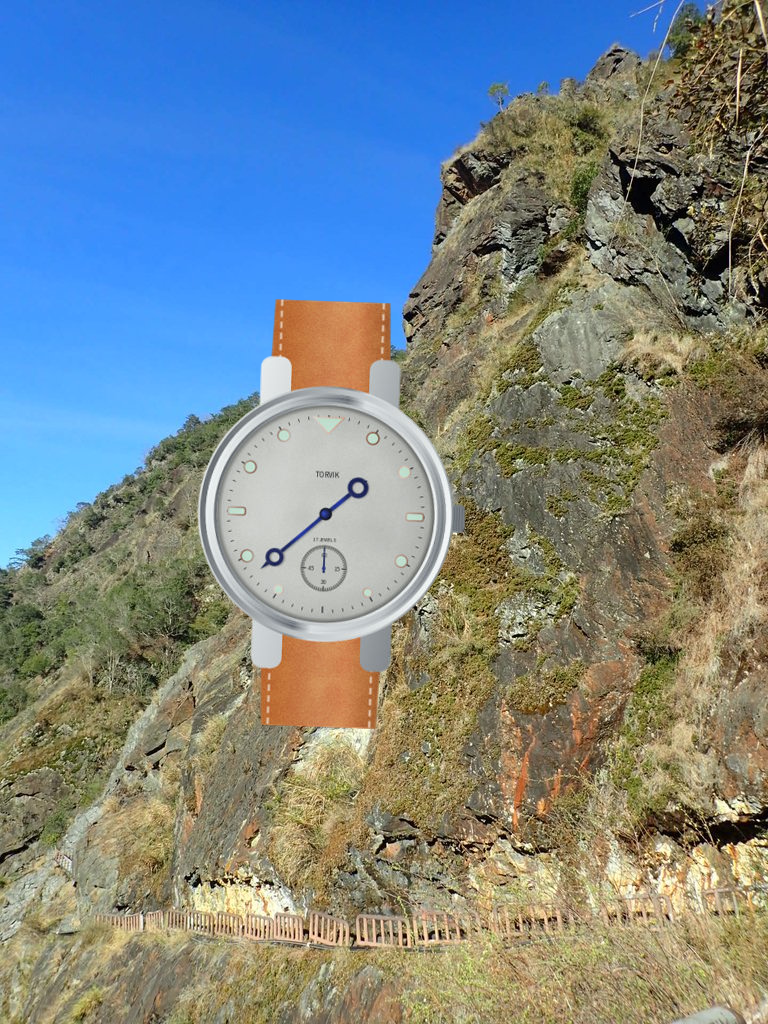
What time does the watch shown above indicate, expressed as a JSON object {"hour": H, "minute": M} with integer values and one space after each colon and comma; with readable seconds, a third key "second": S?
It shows {"hour": 1, "minute": 38}
